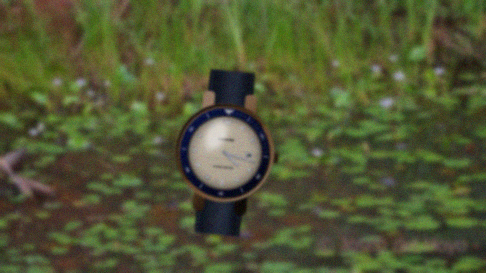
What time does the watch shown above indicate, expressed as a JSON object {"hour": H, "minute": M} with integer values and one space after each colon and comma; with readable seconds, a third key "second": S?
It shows {"hour": 4, "minute": 17}
